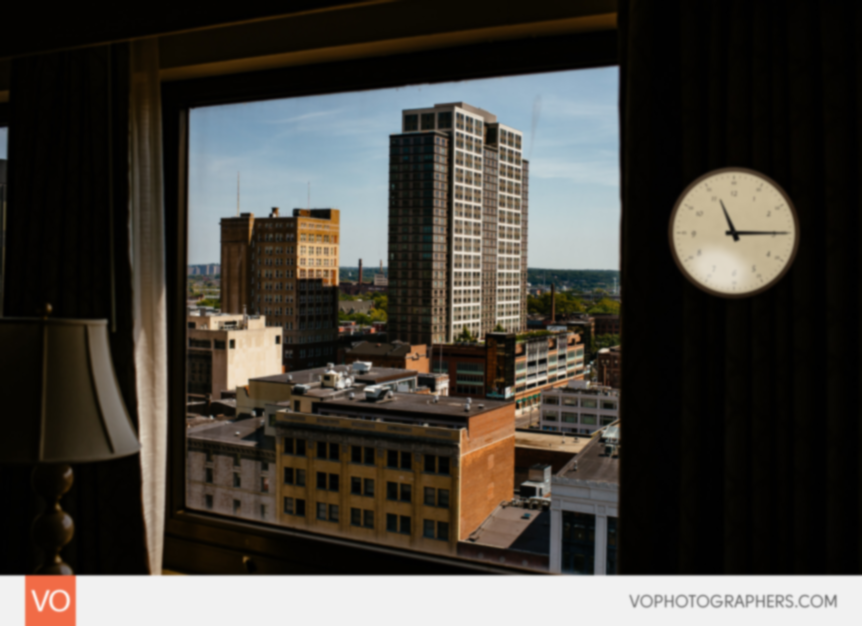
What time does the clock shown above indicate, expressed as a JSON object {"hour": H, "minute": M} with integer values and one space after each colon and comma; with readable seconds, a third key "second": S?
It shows {"hour": 11, "minute": 15}
